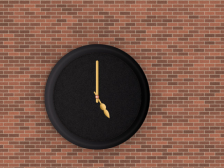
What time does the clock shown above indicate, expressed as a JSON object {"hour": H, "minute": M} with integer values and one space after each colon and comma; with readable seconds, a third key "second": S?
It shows {"hour": 5, "minute": 0}
